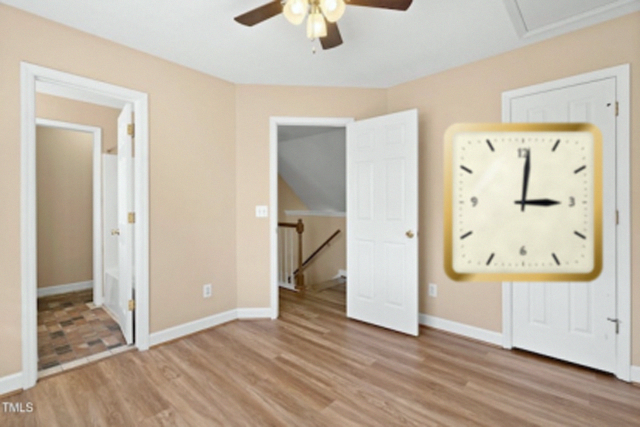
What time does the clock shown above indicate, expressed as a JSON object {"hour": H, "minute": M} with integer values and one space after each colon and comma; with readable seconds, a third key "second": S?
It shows {"hour": 3, "minute": 1}
